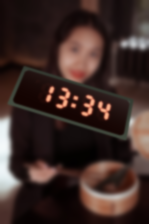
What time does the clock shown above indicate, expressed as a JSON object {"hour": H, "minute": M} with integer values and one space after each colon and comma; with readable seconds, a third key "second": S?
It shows {"hour": 13, "minute": 34}
